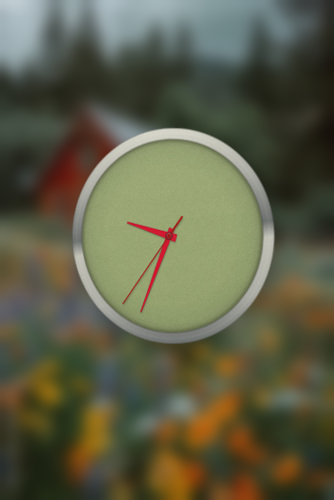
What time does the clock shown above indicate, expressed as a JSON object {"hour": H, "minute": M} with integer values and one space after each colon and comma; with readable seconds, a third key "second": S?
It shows {"hour": 9, "minute": 33, "second": 36}
